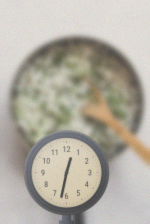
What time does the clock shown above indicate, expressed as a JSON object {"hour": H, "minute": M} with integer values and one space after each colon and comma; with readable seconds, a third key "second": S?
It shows {"hour": 12, "minute": 32}
